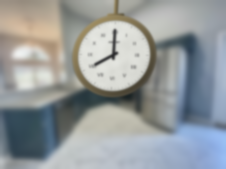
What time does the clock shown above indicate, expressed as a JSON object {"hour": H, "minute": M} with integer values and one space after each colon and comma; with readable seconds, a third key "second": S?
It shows {"hour": 8, "minute": 0}
